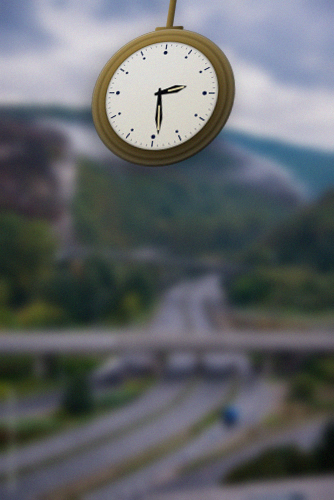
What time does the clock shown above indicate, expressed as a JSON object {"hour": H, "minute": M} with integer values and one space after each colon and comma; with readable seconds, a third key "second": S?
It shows {"hour": 2, "minute": 29}
